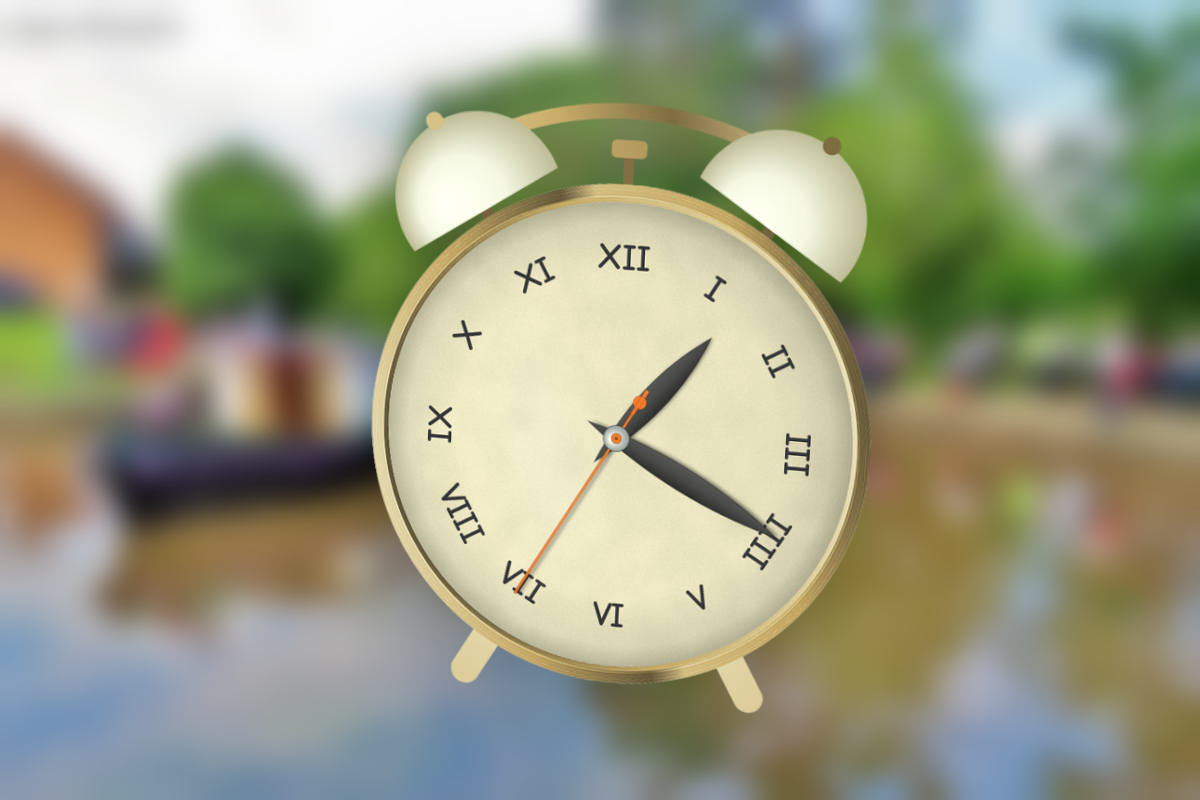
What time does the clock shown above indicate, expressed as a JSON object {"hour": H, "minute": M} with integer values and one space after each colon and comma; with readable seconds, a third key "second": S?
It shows {"hour": 1, "minute": 19, "second": 35}
